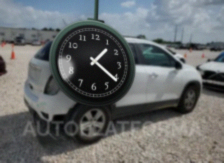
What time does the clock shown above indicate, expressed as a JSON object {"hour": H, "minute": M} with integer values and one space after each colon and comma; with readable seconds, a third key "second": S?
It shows {"hour": 1, "minute": 21}
